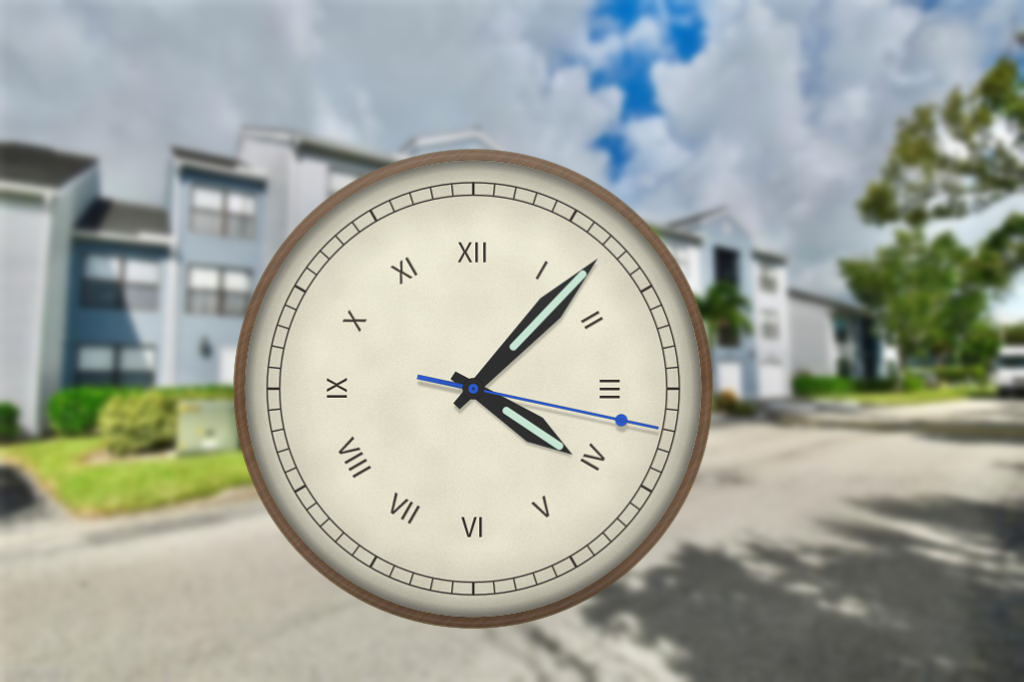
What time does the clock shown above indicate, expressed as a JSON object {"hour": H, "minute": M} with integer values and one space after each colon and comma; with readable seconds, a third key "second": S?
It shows {"hour": 4, "minute": 7, "second": 17}
